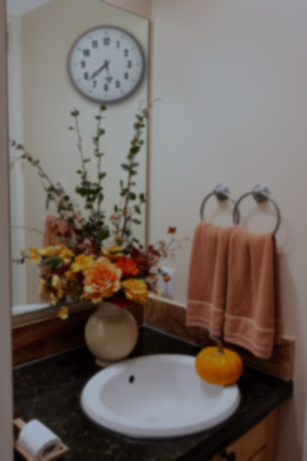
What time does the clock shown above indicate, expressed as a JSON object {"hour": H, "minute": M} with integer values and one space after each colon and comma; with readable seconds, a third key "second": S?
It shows {"hour": 5, "minute": 38}
